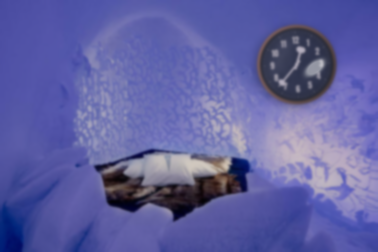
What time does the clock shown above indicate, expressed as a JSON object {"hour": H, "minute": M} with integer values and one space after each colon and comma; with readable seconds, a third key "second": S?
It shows {"hour": 12, "minute": 37}
